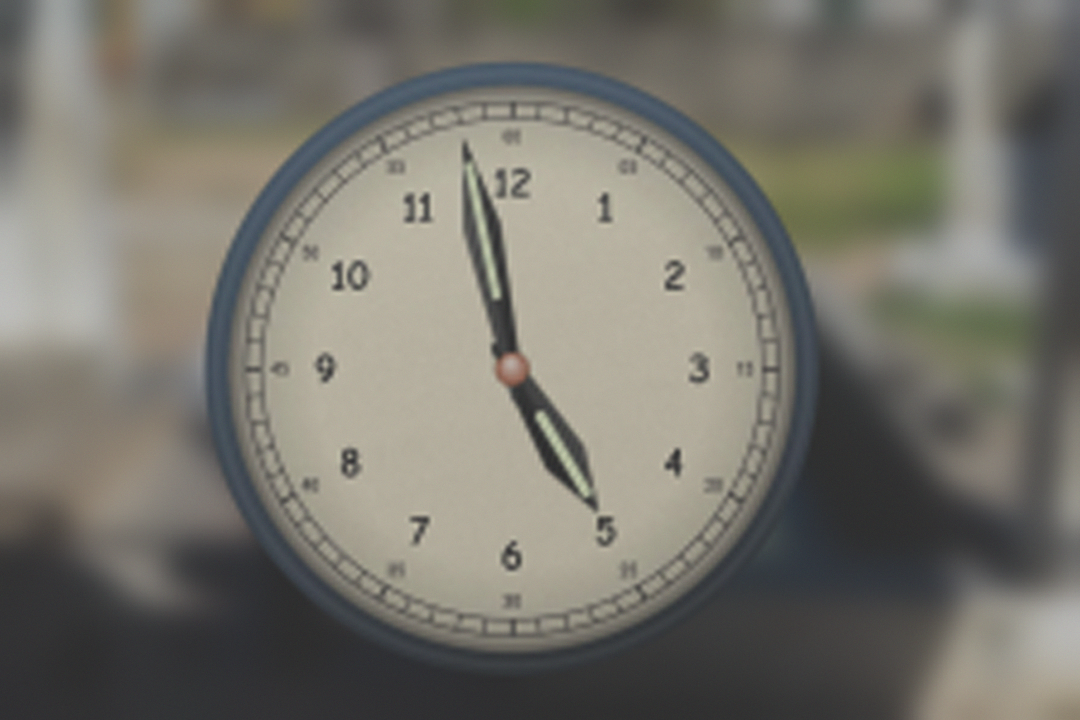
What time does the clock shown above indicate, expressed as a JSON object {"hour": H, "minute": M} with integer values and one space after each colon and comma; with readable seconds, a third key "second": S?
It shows {"hour": 4, "minute": 58}
